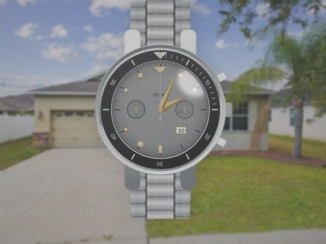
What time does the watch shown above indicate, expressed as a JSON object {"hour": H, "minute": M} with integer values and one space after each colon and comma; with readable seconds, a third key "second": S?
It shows {"hour": 2, "minute": 4}
